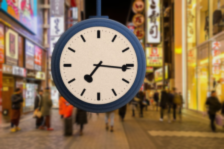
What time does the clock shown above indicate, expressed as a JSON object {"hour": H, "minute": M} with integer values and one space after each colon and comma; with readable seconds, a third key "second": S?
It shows {"hour": 7, "minute": 16}
